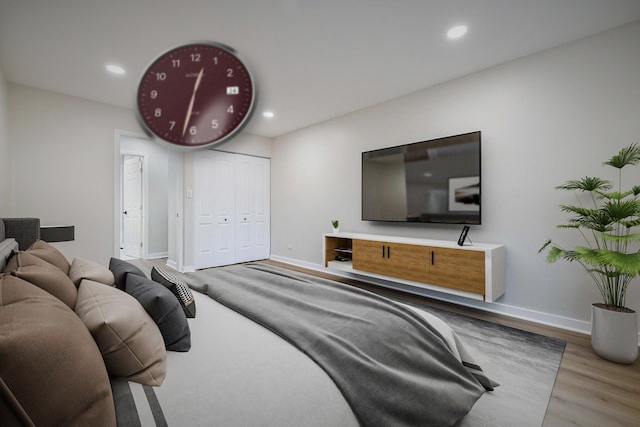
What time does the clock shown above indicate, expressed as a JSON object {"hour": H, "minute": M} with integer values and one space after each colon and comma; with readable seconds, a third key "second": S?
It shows {"hour": 12, "minute": 32}
